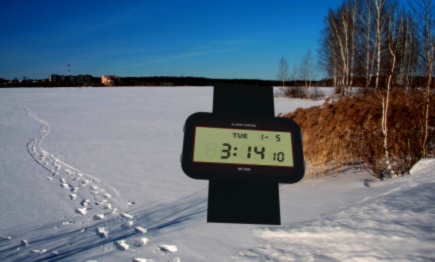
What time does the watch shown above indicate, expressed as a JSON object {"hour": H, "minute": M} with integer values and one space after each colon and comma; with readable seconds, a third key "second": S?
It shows {"hour": 3, "minute": 14, "second": 10}
